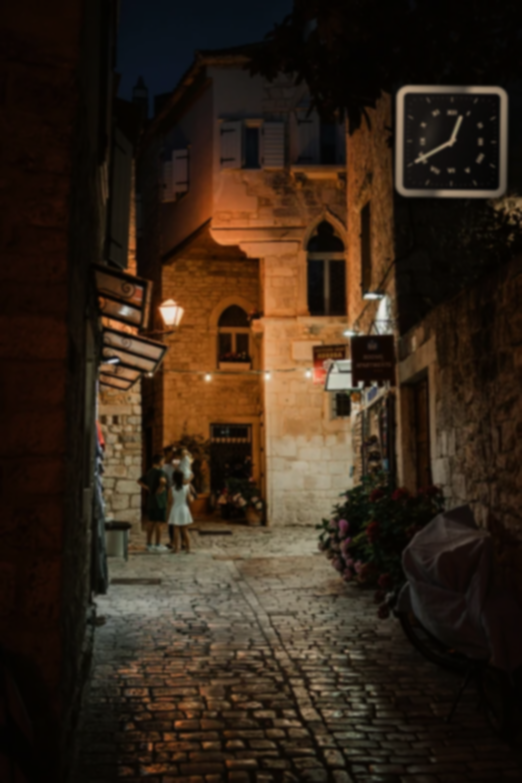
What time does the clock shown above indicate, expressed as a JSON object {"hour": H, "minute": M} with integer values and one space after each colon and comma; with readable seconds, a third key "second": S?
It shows {"hour": 12, "minute": 40}
